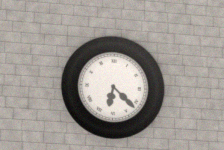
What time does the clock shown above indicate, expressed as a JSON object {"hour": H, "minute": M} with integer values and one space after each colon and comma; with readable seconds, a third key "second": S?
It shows {"hour": 6, "minute": 22}
